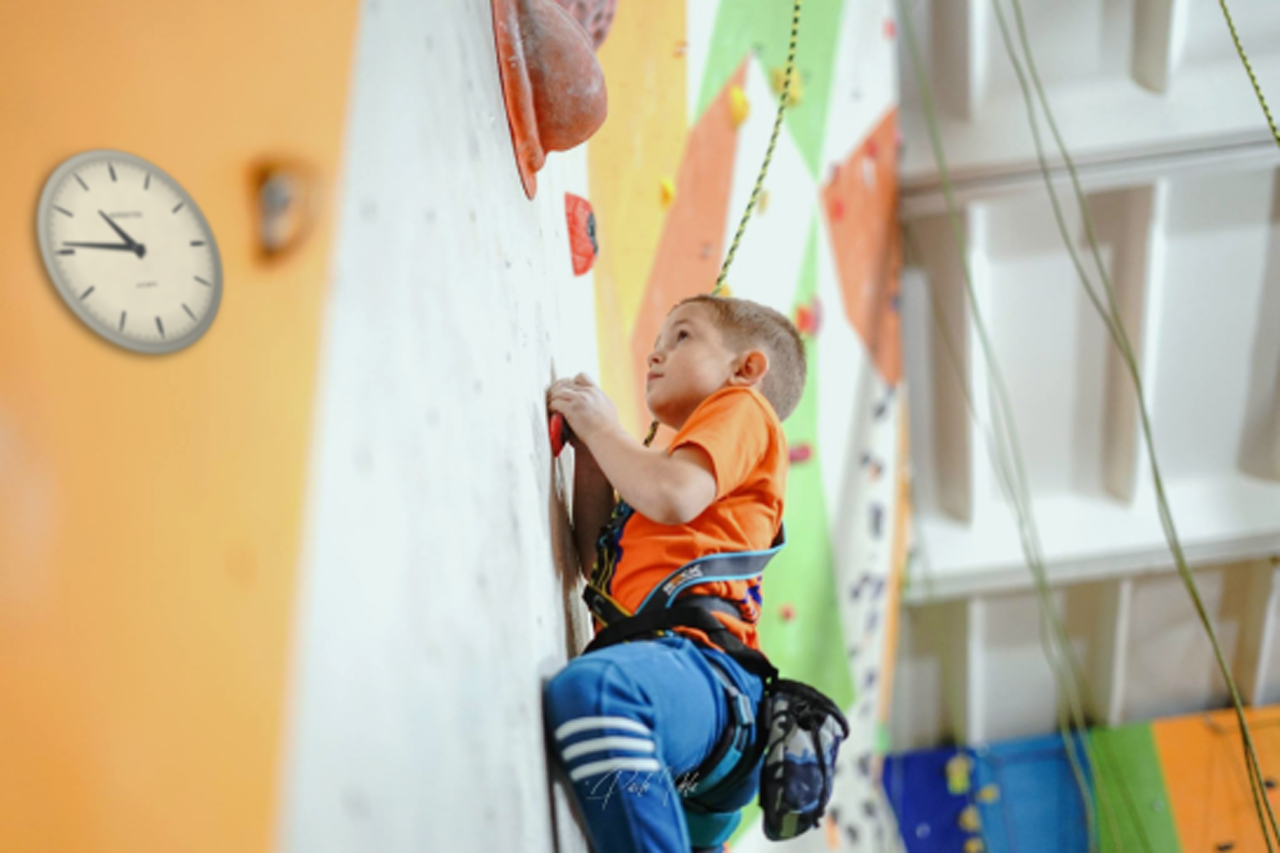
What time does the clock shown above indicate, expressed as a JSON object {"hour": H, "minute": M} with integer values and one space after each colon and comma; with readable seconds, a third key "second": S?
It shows {"hour": 10, "minute": 46}
